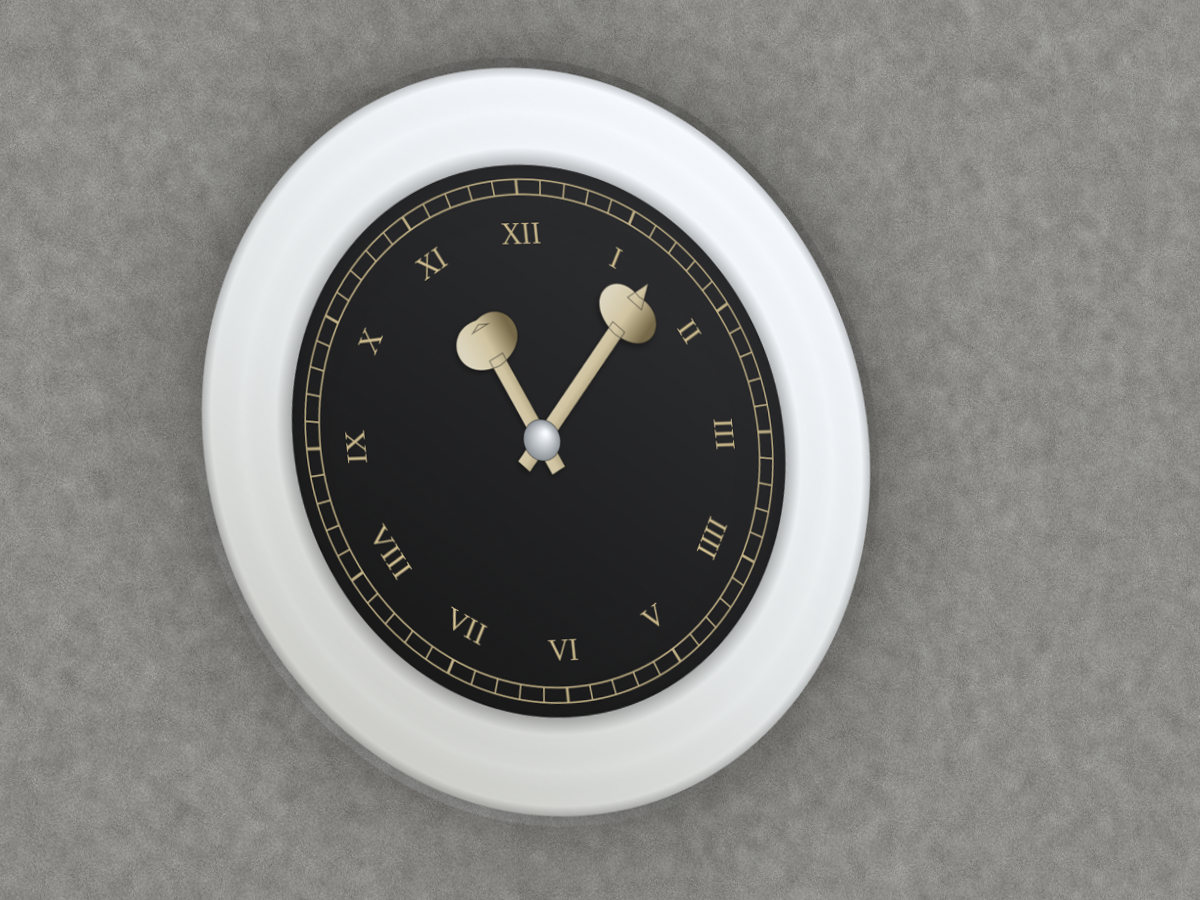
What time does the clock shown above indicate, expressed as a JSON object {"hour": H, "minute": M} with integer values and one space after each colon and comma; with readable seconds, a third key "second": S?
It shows {"hour": 11, "minute": 7}
